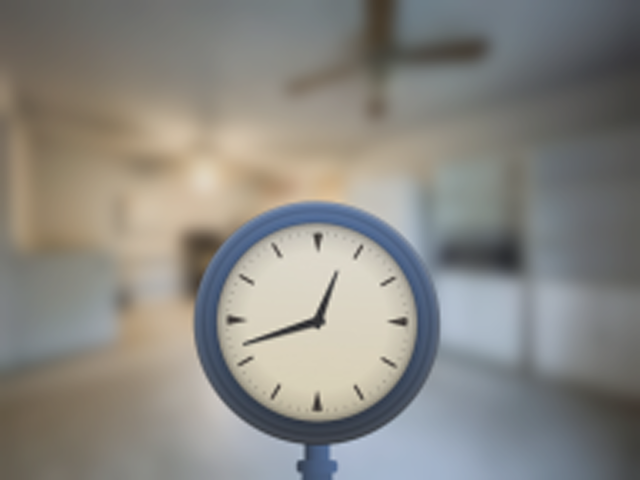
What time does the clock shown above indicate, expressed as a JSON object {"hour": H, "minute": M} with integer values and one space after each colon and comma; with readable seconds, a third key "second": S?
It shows {"hour": 12, "minute": 42}
